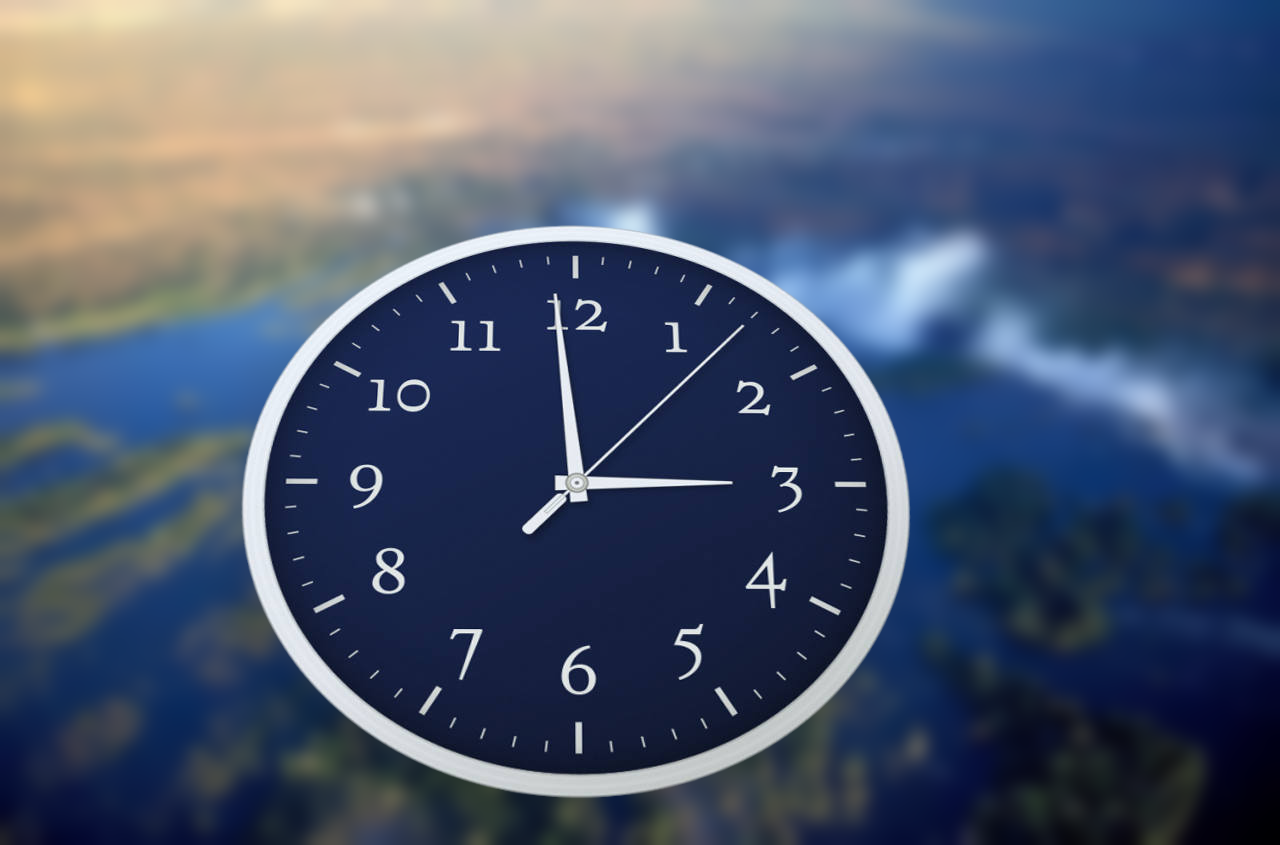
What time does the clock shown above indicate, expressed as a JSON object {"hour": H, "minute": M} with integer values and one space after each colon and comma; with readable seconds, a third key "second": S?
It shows {"hour": 2, "minute": 59, "second": 7}
